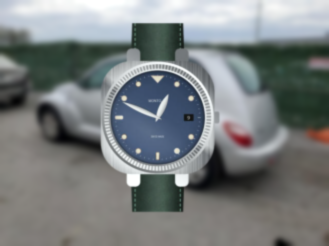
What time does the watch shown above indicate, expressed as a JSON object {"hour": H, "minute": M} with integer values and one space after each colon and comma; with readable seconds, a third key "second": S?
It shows {"hour": 12, "minute": 49}
